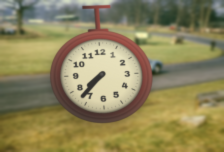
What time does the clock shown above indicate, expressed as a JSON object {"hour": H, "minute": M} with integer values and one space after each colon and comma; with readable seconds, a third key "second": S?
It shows {"hour": 7, "minute": 37}
